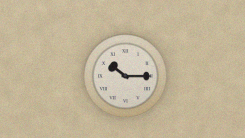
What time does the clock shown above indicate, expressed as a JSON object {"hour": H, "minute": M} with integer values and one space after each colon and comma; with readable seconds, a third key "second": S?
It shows {"hour": 10, "minute": 15}
